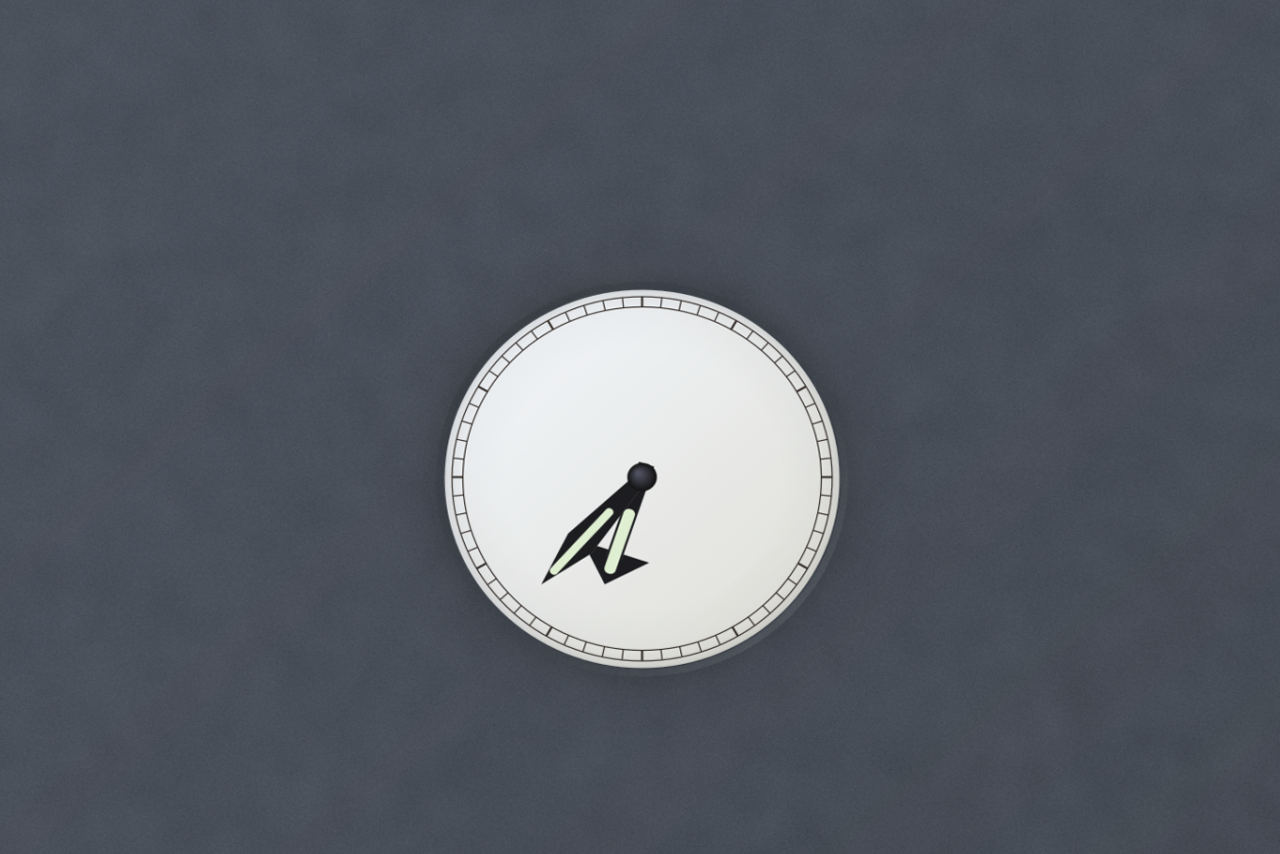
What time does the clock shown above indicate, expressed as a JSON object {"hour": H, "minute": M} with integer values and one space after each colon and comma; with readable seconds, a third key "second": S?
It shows {"hour": 6, "minute": 37}
